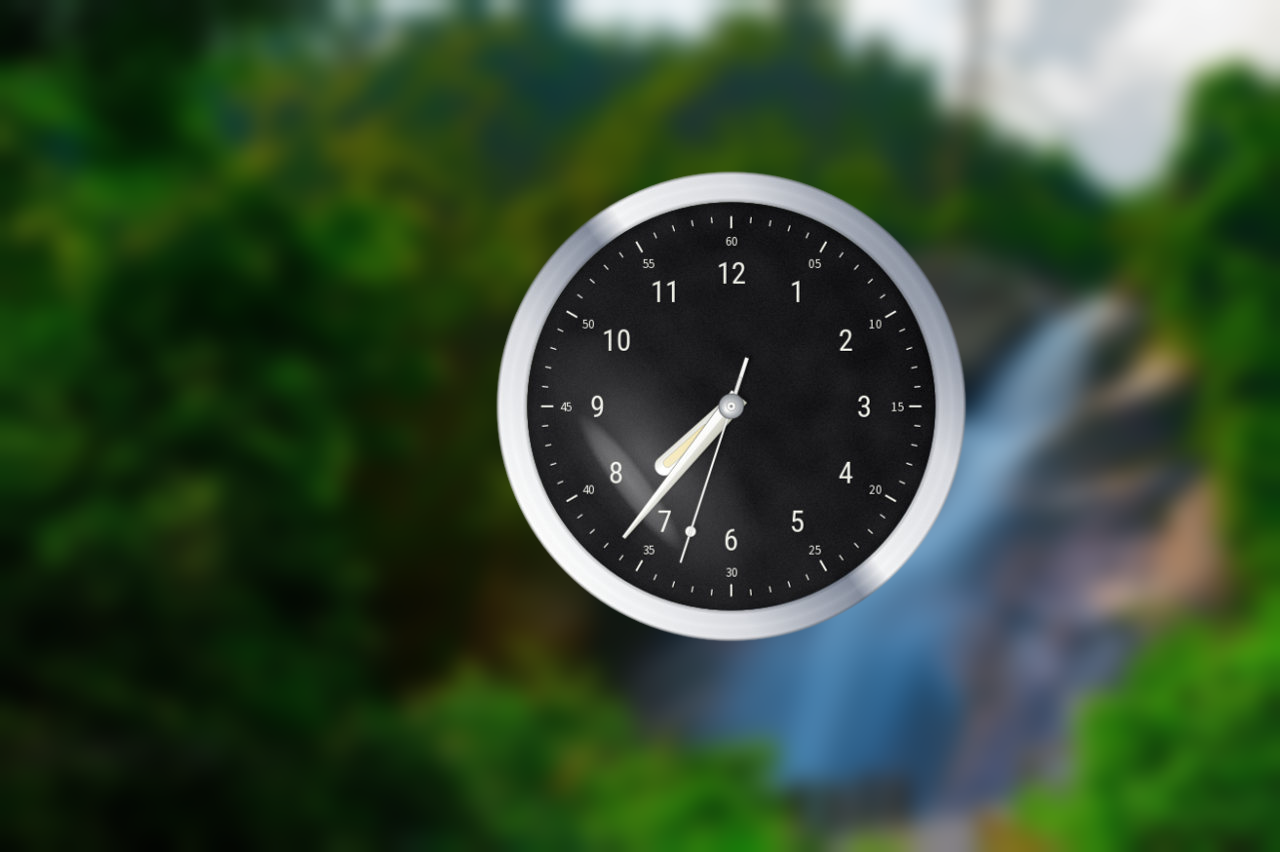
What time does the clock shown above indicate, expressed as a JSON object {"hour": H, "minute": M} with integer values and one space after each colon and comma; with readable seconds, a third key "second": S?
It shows {"hour": 7, "minute": 36, "second": 33}
